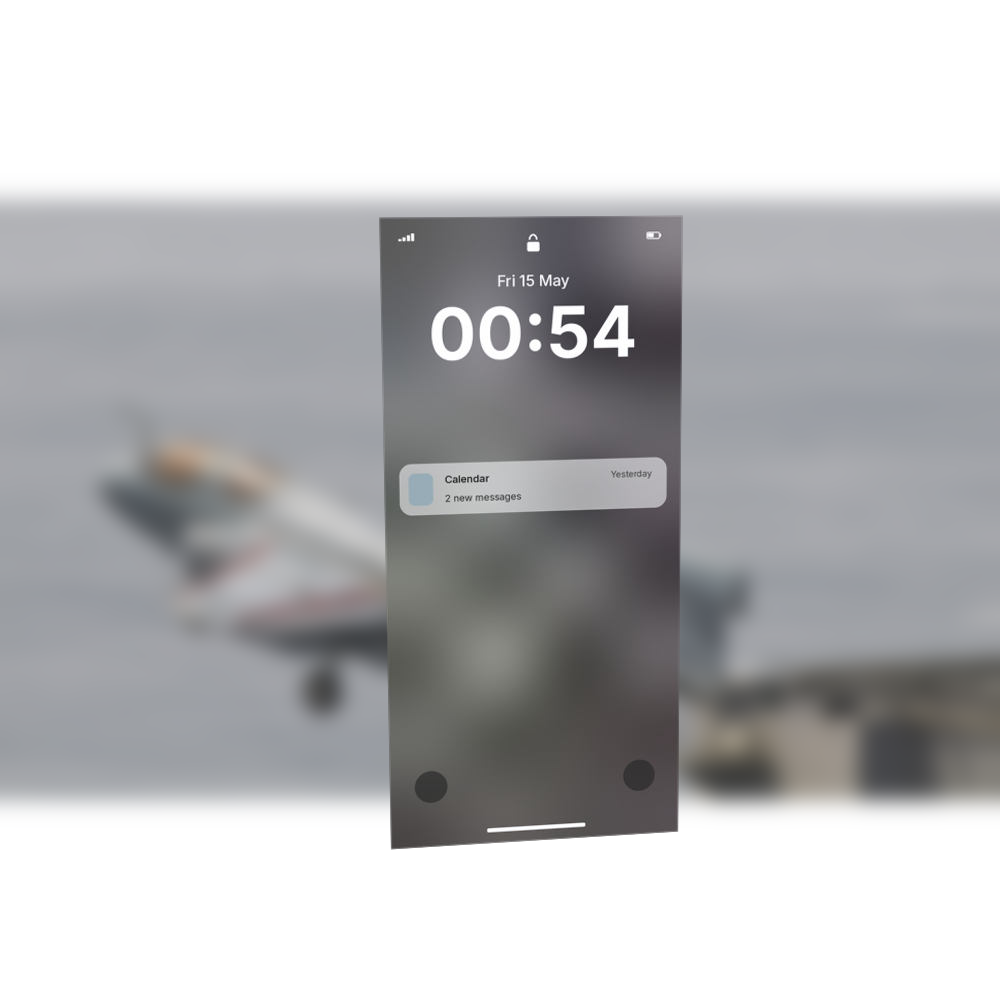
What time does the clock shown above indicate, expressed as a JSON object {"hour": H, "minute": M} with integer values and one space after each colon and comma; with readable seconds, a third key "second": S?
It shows {"hour": 0, "minute": 54}
